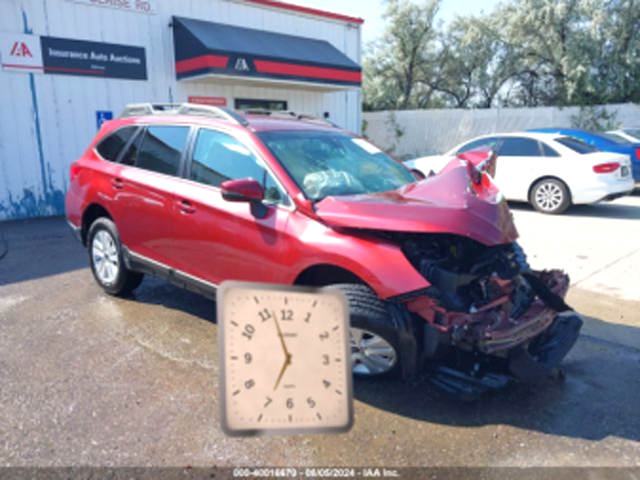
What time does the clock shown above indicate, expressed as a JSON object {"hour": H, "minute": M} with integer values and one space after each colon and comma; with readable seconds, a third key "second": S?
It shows {"hour": 6, "minute": 57}
